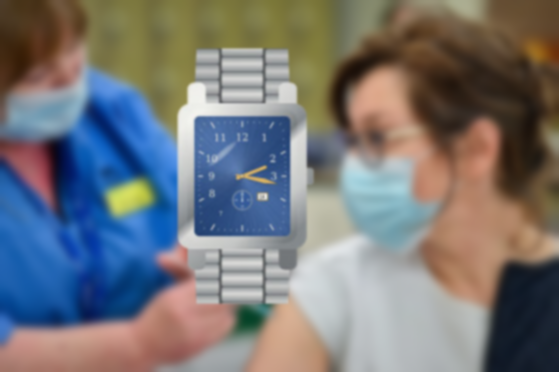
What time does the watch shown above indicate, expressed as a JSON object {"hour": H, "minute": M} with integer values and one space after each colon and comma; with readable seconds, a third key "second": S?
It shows {"hour": 2, "minute": 17}
